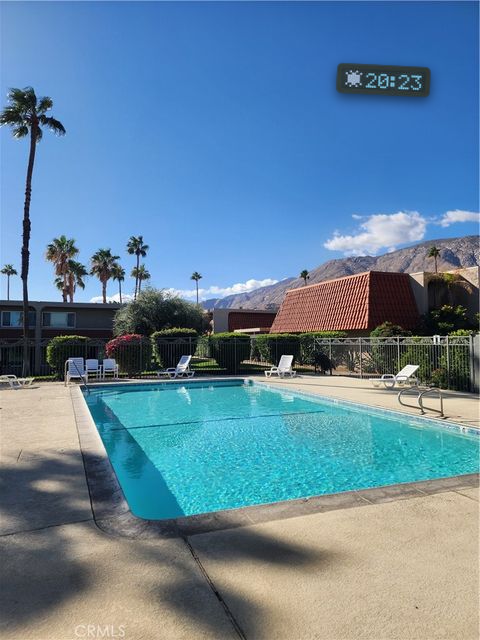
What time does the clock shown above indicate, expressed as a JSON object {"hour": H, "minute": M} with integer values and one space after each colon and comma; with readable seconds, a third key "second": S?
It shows {"hour": 20, "minute": 23}
